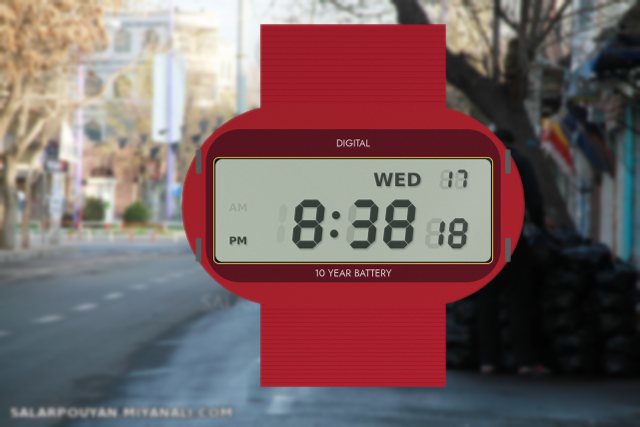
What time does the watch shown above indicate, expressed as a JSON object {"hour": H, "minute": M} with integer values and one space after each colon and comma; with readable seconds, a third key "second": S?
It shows {"hour": 8, "minute": 38, "second": 18}
